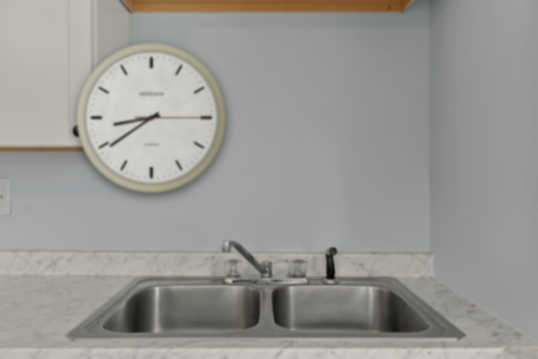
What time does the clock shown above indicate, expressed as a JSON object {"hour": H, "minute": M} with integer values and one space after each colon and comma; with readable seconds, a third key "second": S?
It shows {"hour": 8, "minute": 39, "second": 15}
